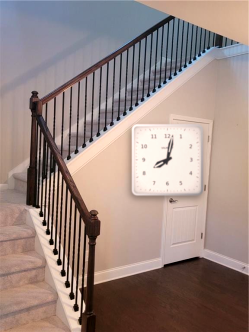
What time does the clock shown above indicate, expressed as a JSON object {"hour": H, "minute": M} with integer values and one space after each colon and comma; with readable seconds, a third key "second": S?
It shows {"hour": 8, "minute": 2}
